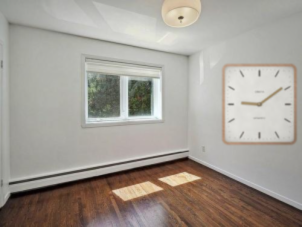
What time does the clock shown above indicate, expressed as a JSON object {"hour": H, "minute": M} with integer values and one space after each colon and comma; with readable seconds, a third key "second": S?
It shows {"hour": 9, "minute": 9}
